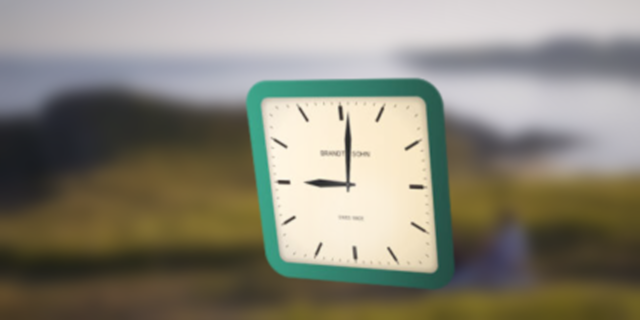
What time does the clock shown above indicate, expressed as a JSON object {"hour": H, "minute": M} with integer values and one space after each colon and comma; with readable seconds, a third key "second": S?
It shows {"hour": 9, "minute": 1}
